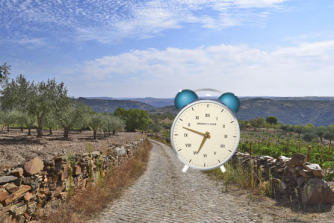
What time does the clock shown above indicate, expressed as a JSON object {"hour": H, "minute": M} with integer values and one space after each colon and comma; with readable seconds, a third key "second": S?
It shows {"hour": 6, "minute": 48}
